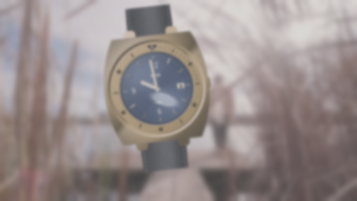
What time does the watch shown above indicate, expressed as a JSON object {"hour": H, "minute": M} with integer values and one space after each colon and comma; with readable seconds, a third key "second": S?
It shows {"hour": 9, "minute": 59}
